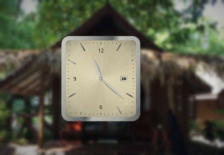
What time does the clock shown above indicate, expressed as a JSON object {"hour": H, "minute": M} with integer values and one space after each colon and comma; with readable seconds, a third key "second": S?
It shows {"hour": 11, "minute": 22}
